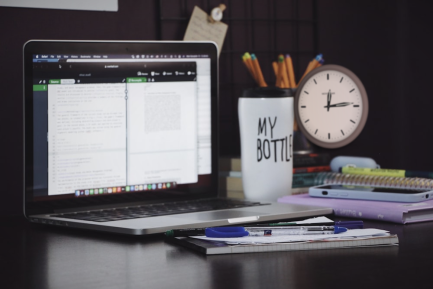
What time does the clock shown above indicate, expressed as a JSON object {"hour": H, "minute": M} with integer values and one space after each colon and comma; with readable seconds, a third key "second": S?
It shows {"hour": 12, "minute": 14}
